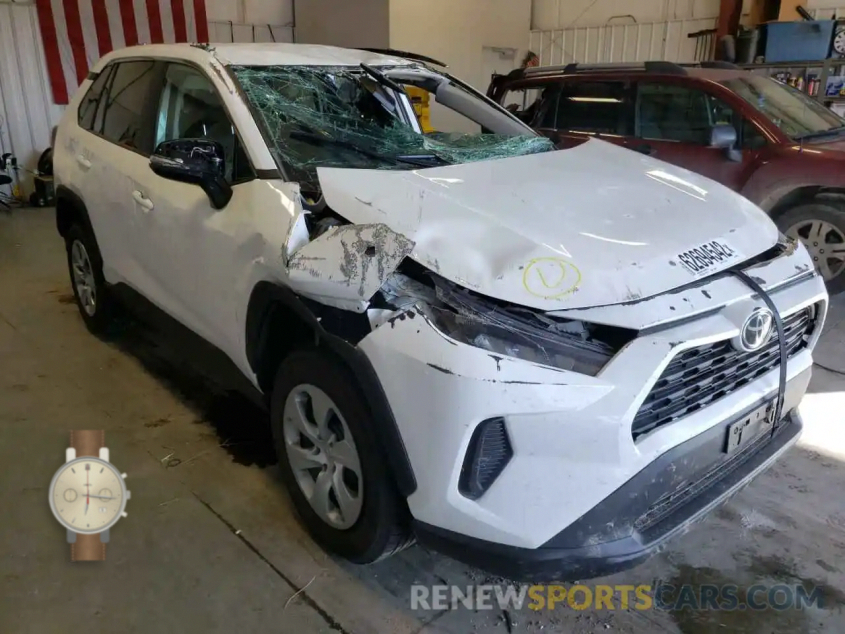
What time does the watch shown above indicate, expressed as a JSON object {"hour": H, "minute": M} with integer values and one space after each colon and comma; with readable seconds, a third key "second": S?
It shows {"hour": 6, "minute": 16}
